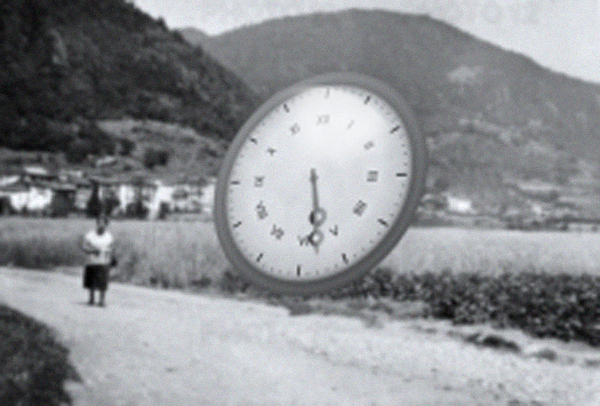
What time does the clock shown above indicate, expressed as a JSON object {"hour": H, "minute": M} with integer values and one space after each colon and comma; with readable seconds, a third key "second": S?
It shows {"hour": 5, "minute": 28}
